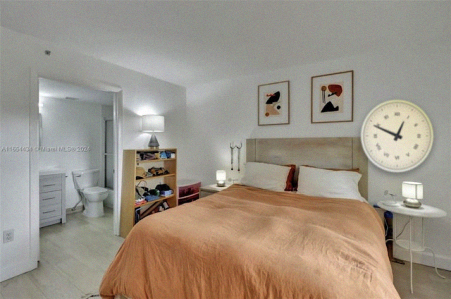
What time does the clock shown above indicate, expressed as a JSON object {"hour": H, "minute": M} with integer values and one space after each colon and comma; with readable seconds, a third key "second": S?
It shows {"hour": 12, "minute": 49}
